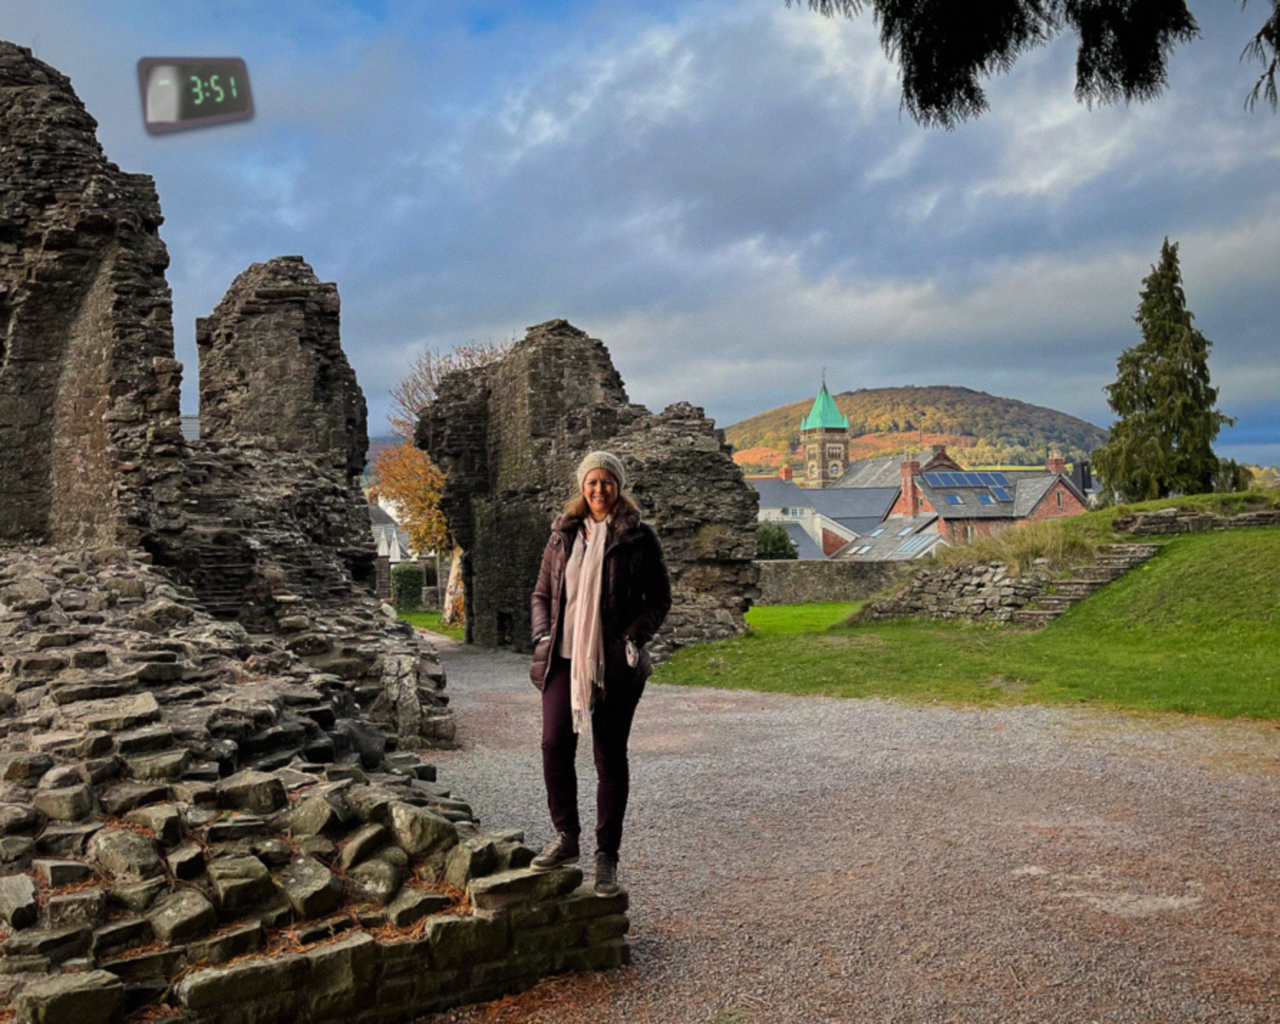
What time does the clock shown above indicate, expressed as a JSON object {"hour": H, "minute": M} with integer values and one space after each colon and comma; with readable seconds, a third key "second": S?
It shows {"hour": 3, "minute": 51}
